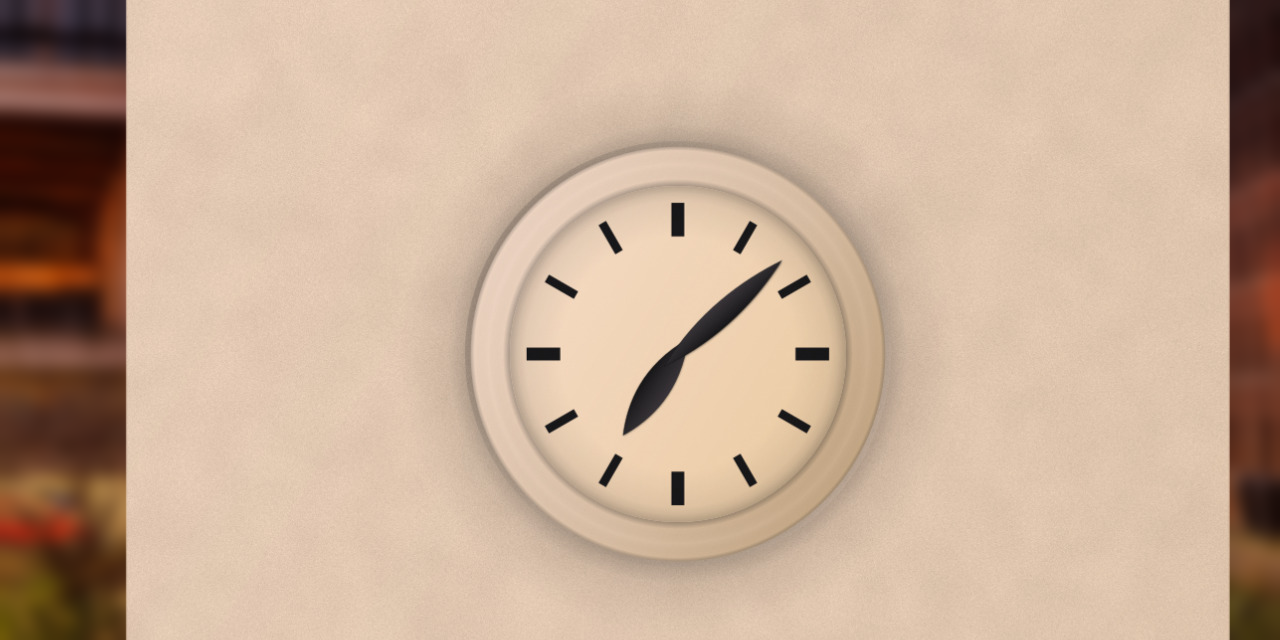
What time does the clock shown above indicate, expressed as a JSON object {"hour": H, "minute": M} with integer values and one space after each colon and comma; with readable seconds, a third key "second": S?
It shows {"hour": 7, "minute": 8}
